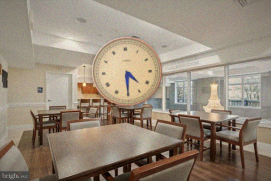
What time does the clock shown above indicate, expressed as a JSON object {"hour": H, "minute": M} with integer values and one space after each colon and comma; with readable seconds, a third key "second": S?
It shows {"hour": 4, "minute": 30}
